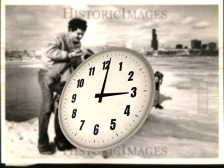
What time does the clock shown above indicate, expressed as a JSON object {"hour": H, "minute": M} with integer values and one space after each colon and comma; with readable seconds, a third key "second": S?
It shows {"hour": 3, "minute": 1}
